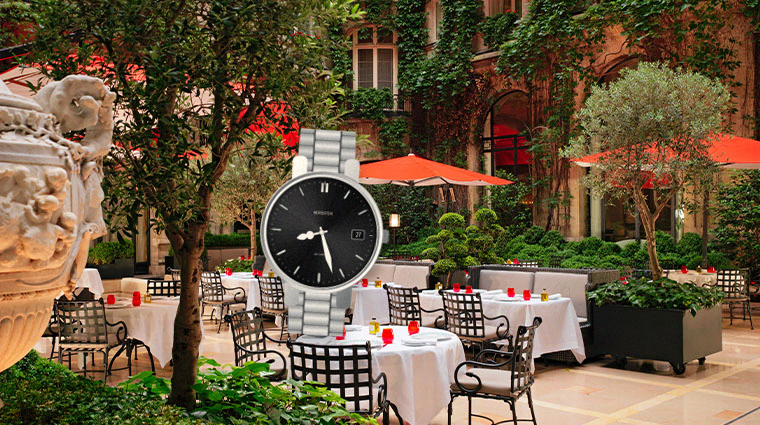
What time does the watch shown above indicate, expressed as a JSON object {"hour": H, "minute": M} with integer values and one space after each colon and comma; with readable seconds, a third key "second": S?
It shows {"hour": 8, "minute": 27}
